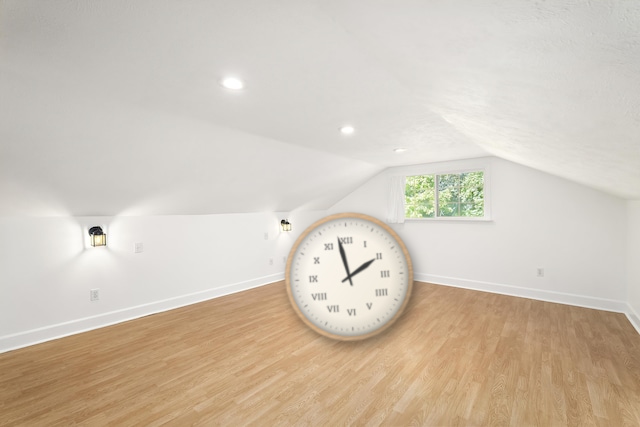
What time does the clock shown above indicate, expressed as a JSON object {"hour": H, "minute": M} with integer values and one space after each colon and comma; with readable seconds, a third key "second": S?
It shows {"hour": 1, "minute": 58}
